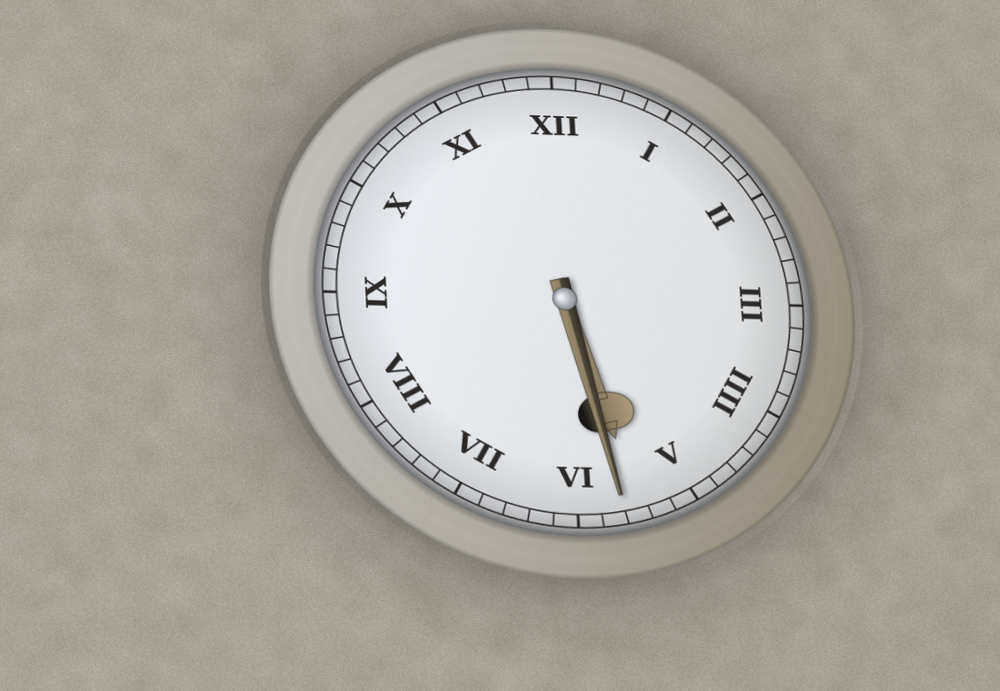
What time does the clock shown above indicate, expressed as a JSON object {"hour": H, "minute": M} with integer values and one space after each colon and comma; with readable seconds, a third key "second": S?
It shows {"hour": 5, "minute": 28}
